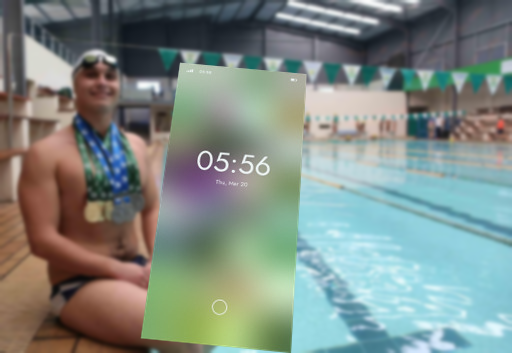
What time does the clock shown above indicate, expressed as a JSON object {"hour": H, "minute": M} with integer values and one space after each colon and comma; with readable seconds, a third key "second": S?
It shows {"hour": 5, "minute": 56}
